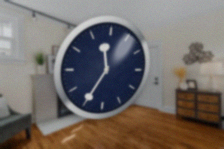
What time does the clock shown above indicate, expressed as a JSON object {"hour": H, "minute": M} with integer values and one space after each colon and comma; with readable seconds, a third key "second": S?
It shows {"hour": 11, "minute": 35}
